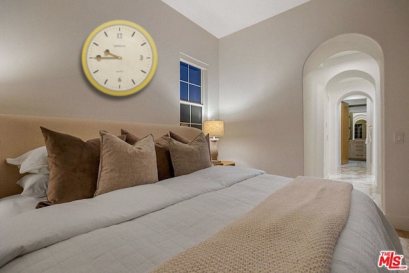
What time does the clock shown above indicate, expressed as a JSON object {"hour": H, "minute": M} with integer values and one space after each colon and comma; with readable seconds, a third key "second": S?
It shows {"hour": 9, "minute": 45}
